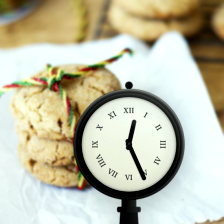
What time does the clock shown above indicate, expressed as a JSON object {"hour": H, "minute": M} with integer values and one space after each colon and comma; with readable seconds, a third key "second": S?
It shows {"hour": 12, "minute": 26}
